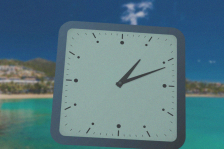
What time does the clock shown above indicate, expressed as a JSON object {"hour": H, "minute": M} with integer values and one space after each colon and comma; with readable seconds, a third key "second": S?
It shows {"hour": 1, "minute": 11}
